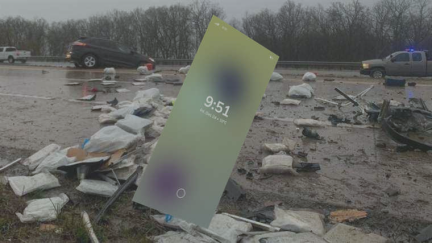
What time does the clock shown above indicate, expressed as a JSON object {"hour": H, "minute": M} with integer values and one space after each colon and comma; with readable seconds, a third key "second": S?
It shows {"hour": 9, "minute": 51}
